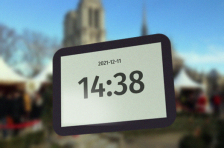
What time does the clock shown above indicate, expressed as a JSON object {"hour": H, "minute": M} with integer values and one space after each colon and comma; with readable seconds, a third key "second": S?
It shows {"hour": 14, "minute": 38}
